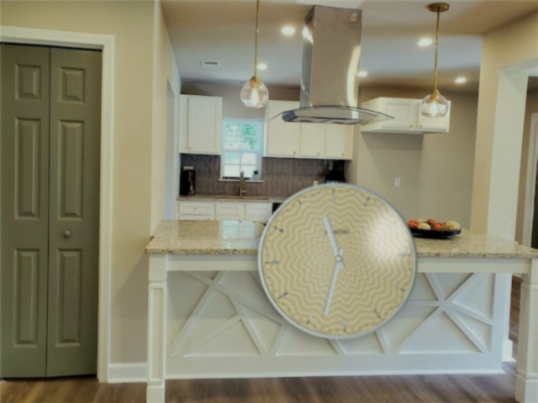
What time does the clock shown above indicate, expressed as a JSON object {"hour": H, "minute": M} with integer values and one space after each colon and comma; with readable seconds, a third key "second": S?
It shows {"hour": 11, "minute": 33}
